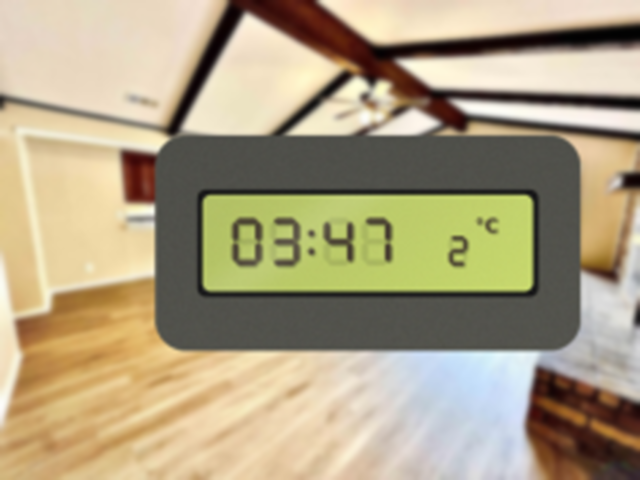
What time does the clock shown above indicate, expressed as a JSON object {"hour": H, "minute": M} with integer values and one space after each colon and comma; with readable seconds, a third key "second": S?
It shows {"hour": 3, "minute": 47}
